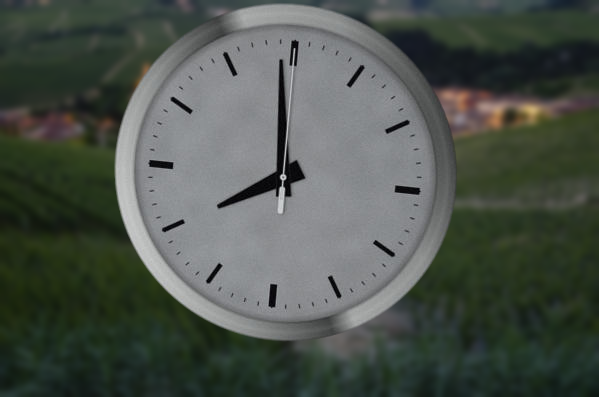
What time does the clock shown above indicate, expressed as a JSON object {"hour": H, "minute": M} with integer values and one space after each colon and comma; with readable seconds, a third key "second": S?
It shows {"hour": 7, "minute": 59, "second": 0}
